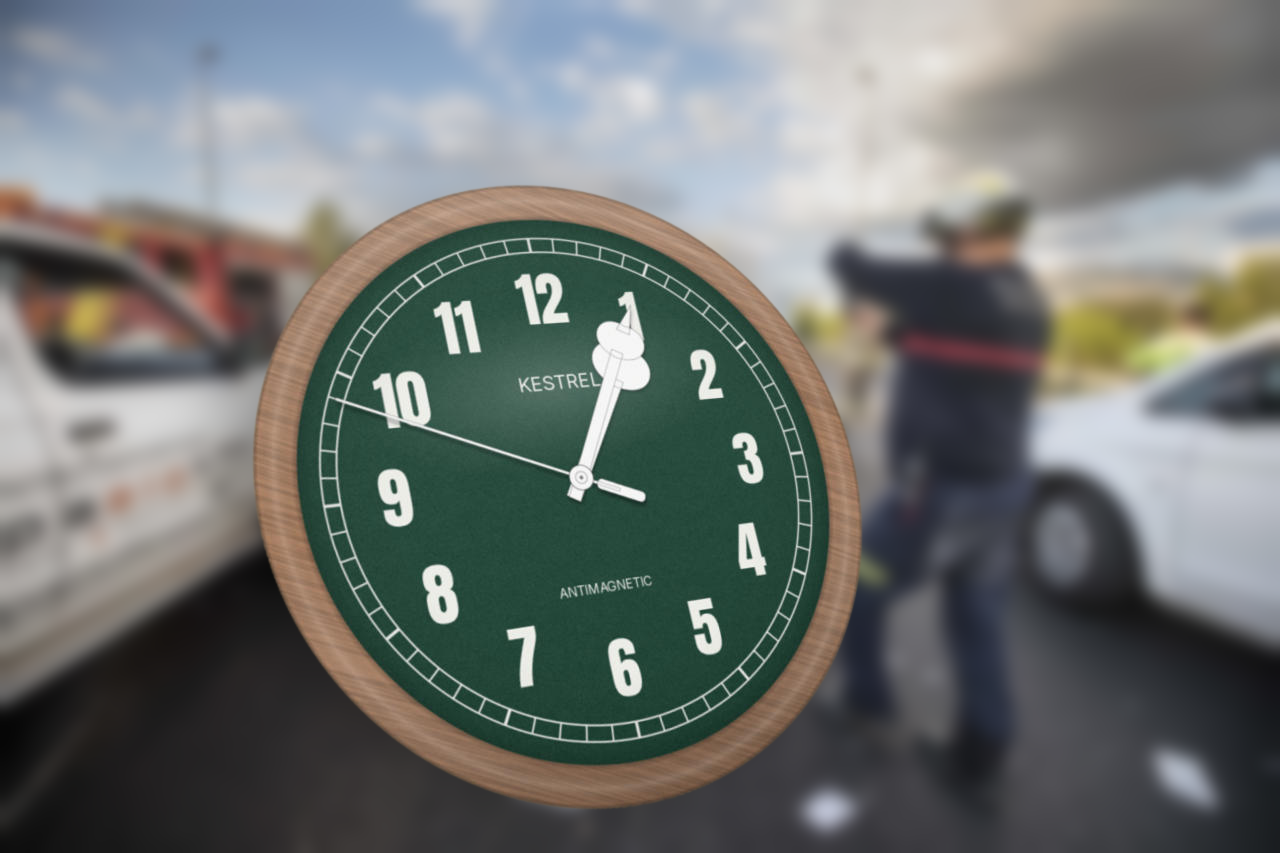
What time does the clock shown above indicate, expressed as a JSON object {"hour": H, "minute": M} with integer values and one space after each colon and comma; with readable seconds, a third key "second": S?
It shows {"hour": 1, "minute": 4, "second": 49}
